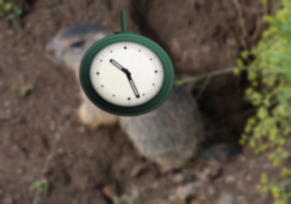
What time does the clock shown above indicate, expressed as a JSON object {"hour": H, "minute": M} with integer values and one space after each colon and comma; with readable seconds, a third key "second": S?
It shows {"hour": 10, "minute": 27}
